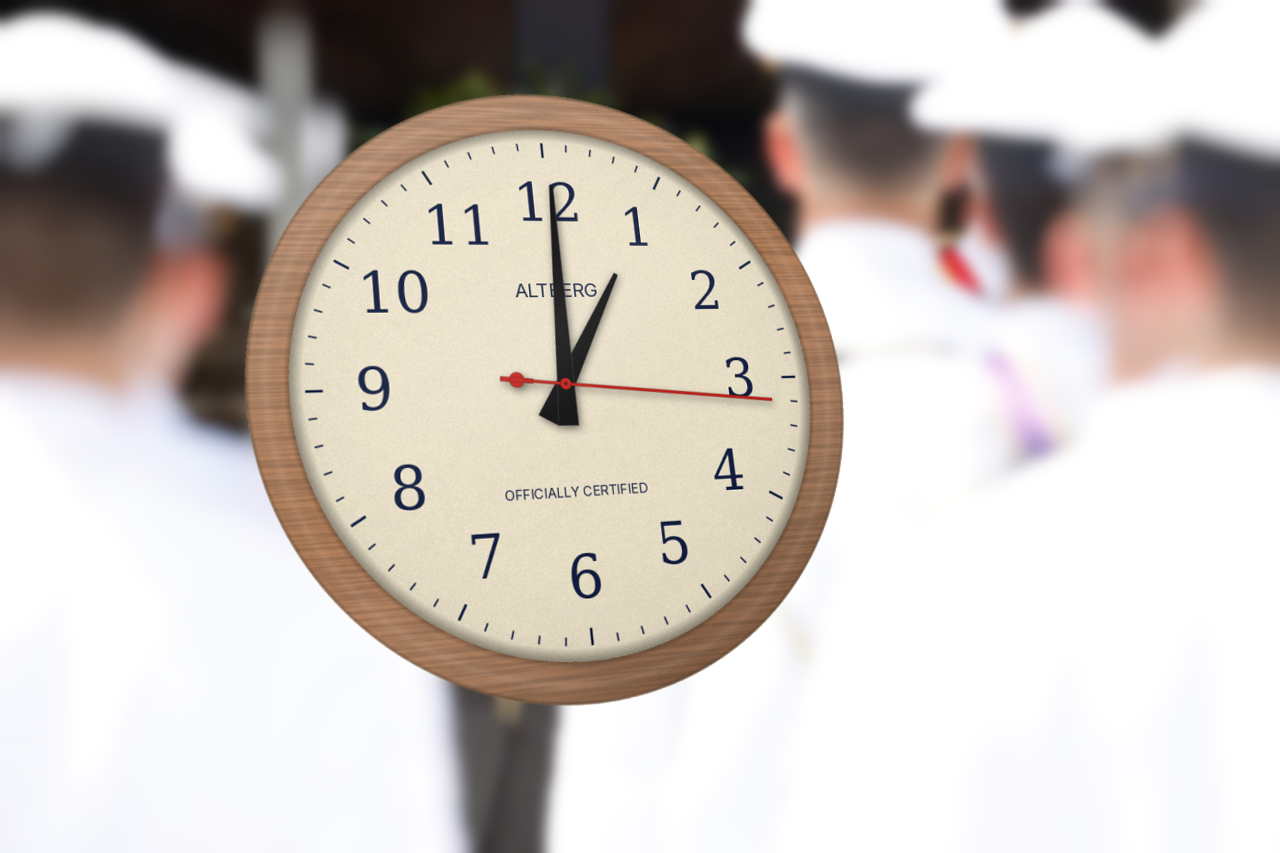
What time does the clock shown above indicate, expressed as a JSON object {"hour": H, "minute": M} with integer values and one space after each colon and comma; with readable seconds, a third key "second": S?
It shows {"hour": 1, "minute": 0, "second": 16}
